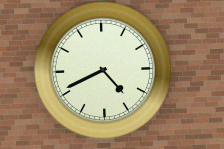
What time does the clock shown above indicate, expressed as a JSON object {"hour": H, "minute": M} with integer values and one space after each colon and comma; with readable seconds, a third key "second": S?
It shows {"hour": 4, "minute": 41}
